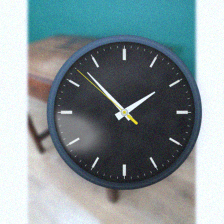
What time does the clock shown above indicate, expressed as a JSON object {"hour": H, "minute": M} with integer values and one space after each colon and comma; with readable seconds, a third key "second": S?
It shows {"hour": 1, "minute": 52, "second": 52}
